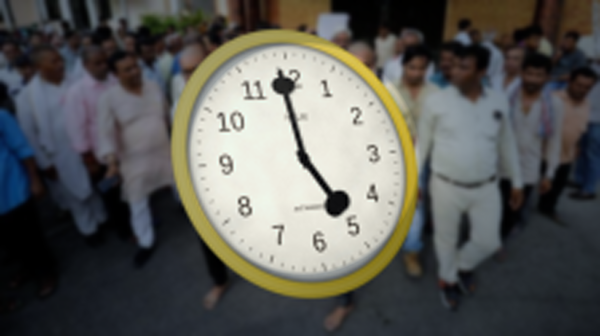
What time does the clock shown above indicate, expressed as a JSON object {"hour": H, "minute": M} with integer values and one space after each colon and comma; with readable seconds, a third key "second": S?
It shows {"hour": 4, "minute": 59}
